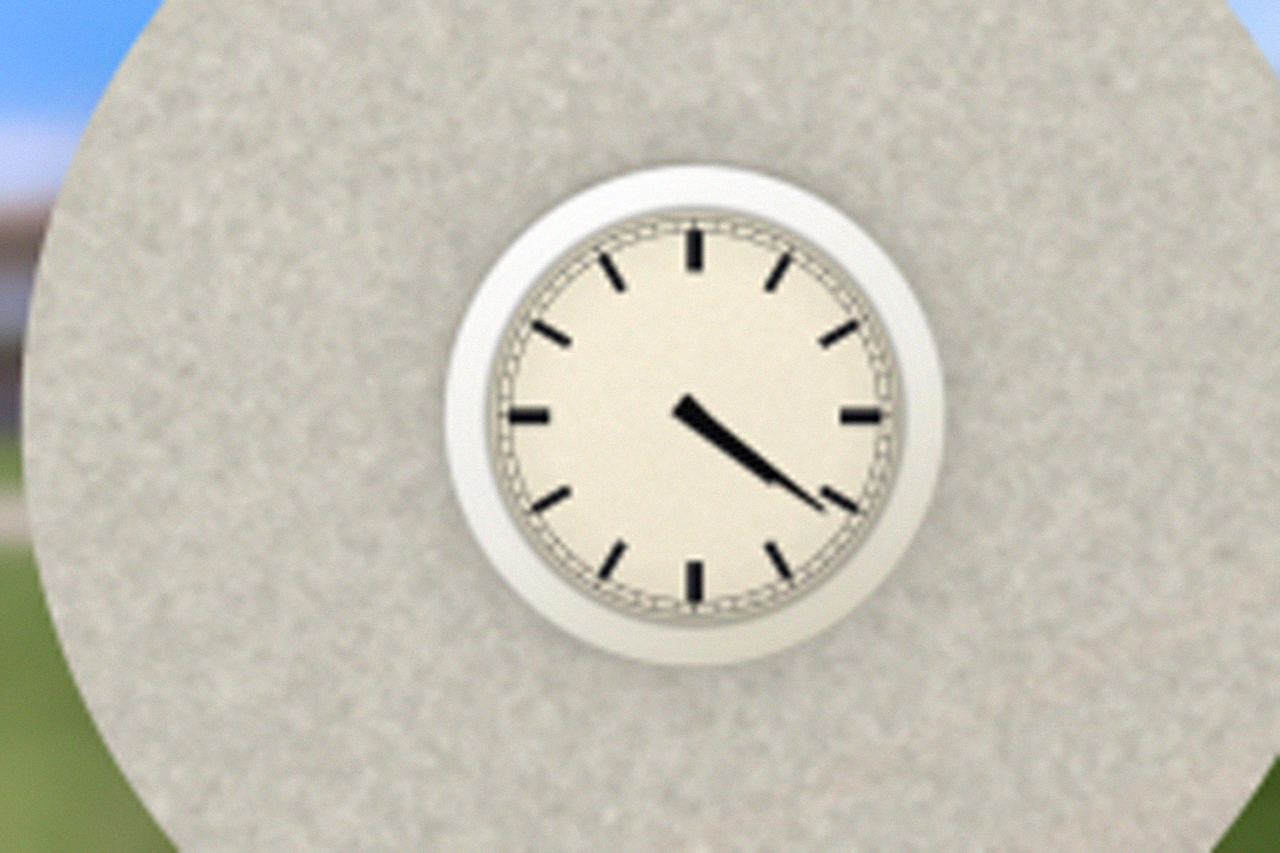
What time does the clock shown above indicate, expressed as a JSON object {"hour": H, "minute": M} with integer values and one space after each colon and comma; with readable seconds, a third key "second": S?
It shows {"hour": 4, "minute": 21}
